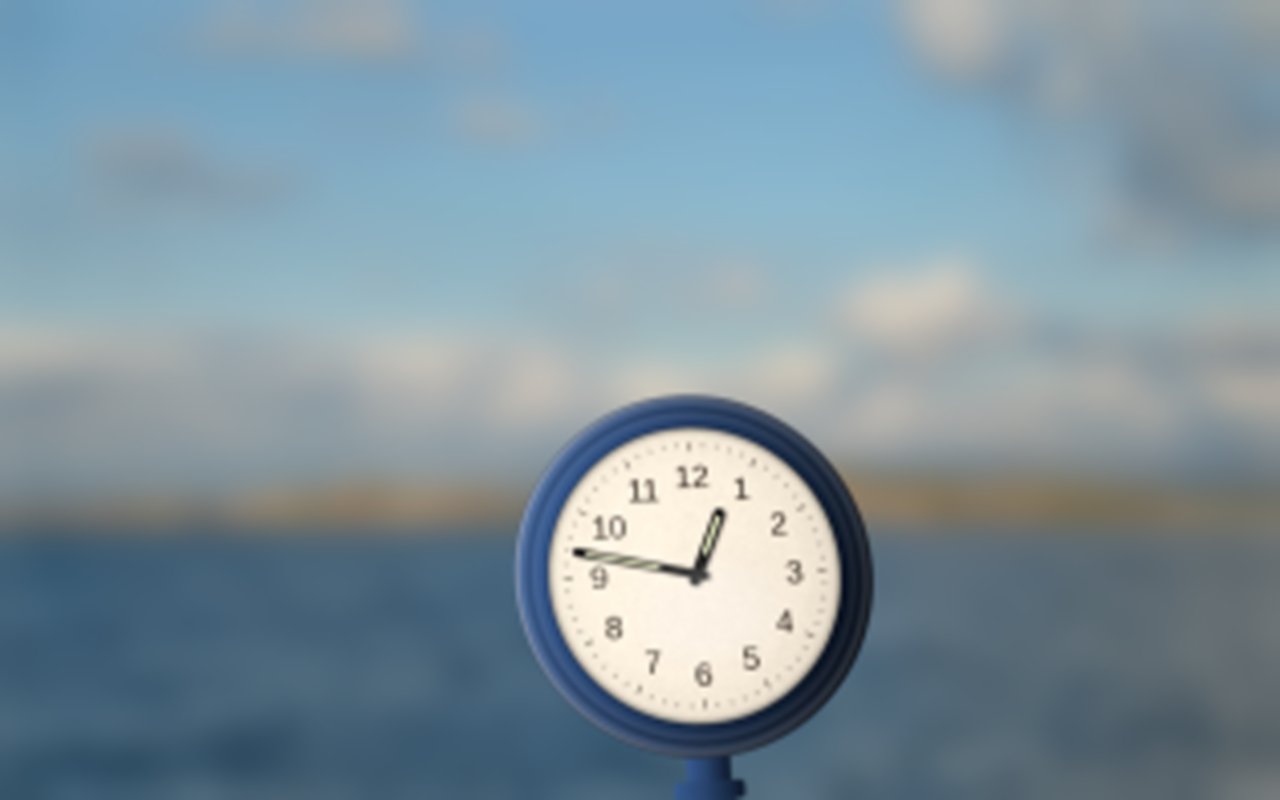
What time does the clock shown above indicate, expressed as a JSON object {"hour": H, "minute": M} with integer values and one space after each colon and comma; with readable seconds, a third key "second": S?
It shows {"hour": 12, "minute": 47}
